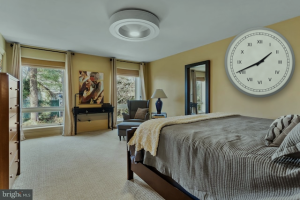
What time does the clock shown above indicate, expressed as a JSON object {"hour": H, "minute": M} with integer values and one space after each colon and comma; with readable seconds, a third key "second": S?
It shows {"hour": 1, "minute": 41}
